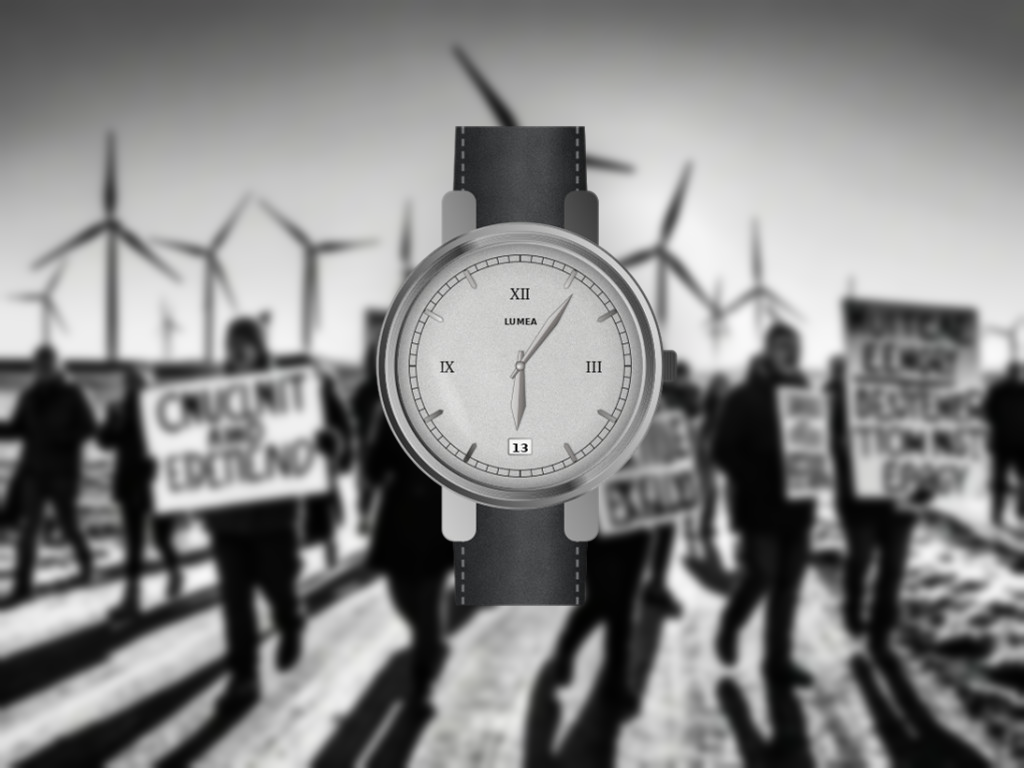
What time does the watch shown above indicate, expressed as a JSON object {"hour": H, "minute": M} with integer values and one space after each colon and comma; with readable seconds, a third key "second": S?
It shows {"hour": 6, "minute": 6}
